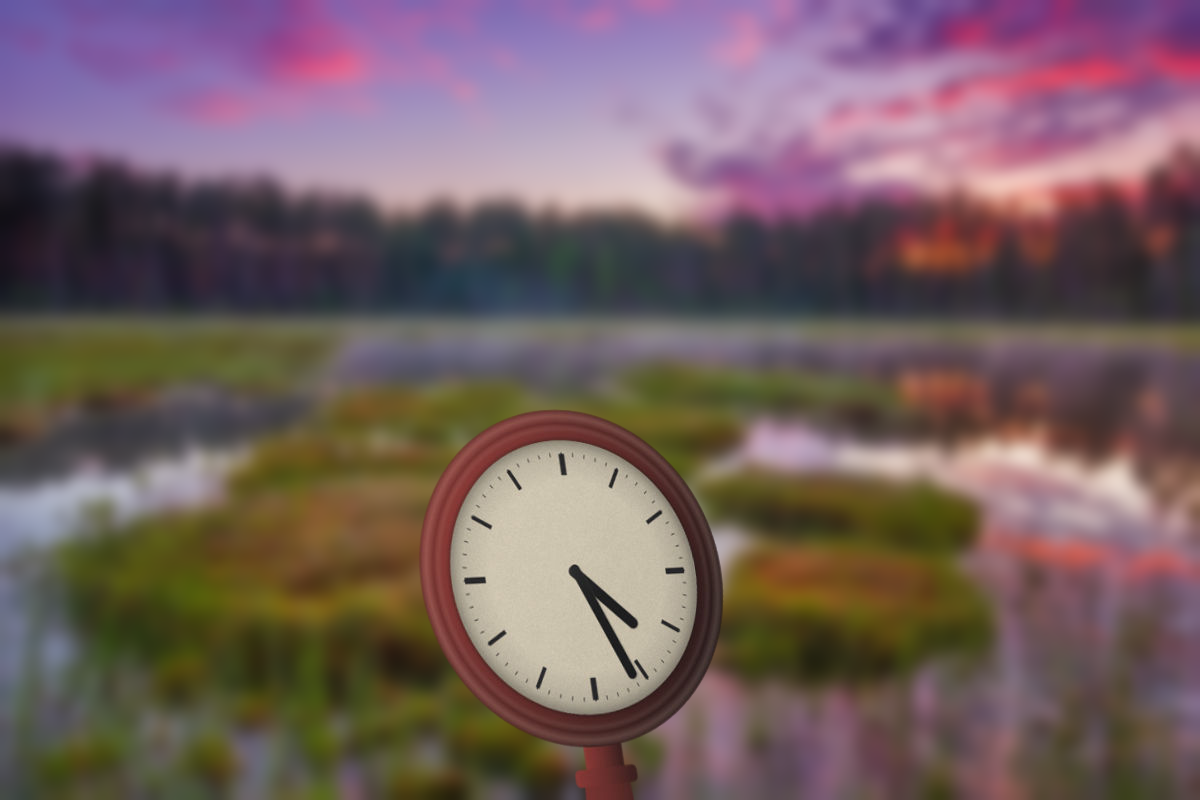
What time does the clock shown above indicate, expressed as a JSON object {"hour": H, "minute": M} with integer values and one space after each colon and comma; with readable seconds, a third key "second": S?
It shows {"hour": 4, "minute": 26}
